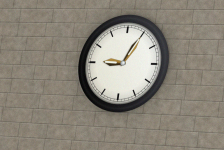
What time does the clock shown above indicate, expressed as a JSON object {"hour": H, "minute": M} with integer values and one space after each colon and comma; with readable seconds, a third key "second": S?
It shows {"hour": 9, "minute": 5}
